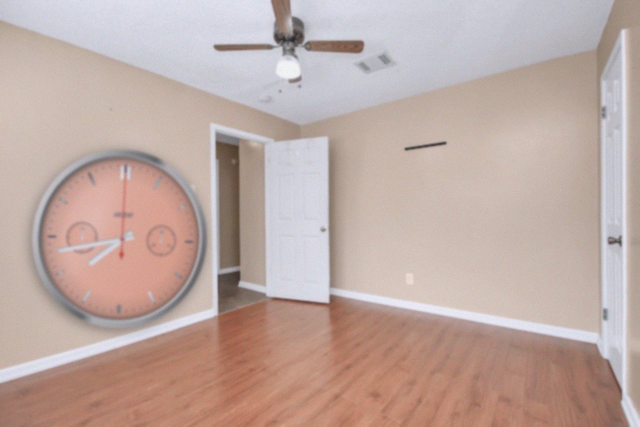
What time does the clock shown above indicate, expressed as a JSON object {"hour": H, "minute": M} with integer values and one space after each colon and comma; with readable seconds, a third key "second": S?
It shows {"hour": 7, "minute": 43}
